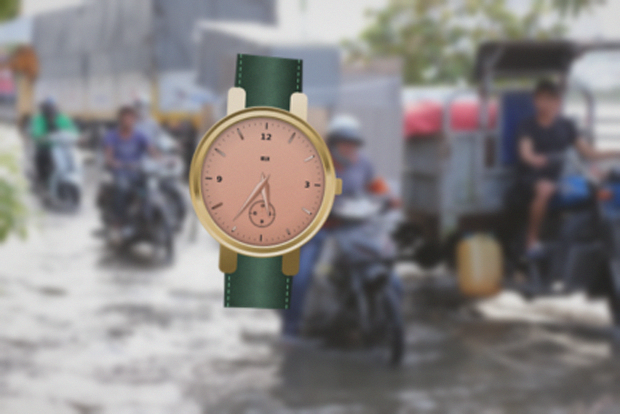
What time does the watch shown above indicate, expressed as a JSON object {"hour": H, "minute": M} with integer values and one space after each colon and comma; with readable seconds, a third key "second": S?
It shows {"hour": 5, "minute": 36}
